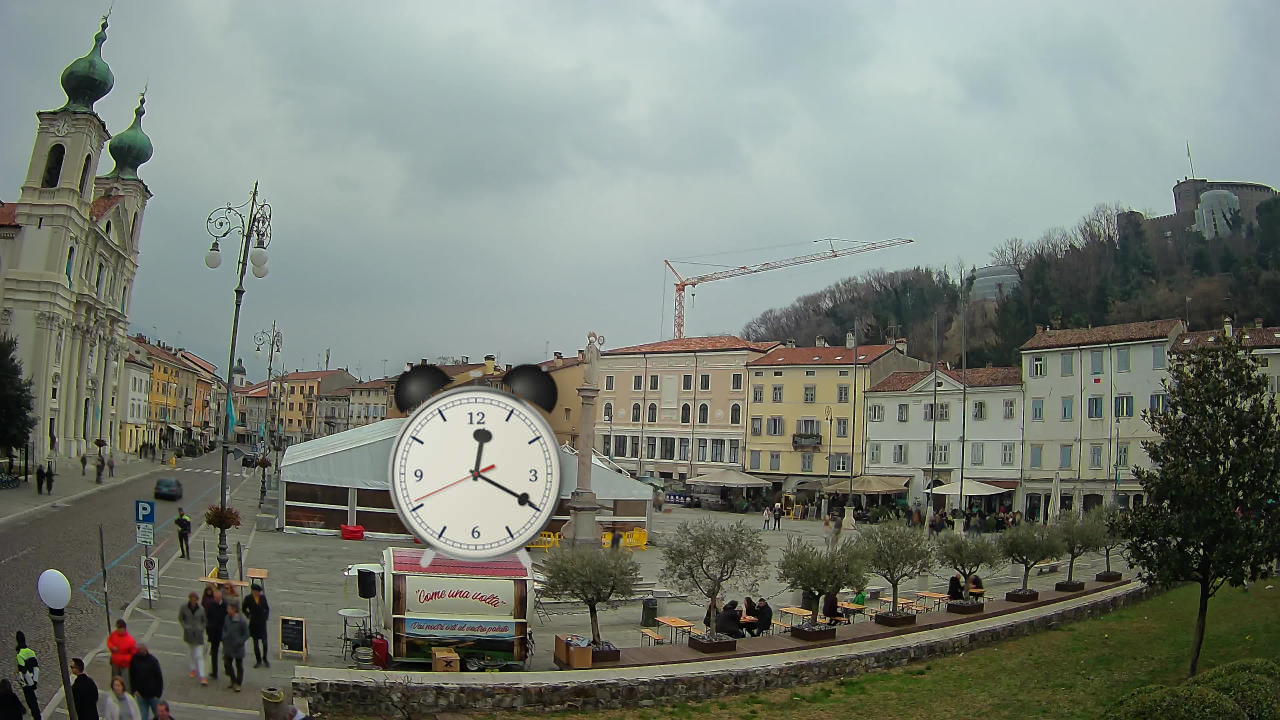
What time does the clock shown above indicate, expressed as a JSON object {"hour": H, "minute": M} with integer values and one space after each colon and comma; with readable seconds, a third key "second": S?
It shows {"hour": 12, "minute": 19, "second": 41}
